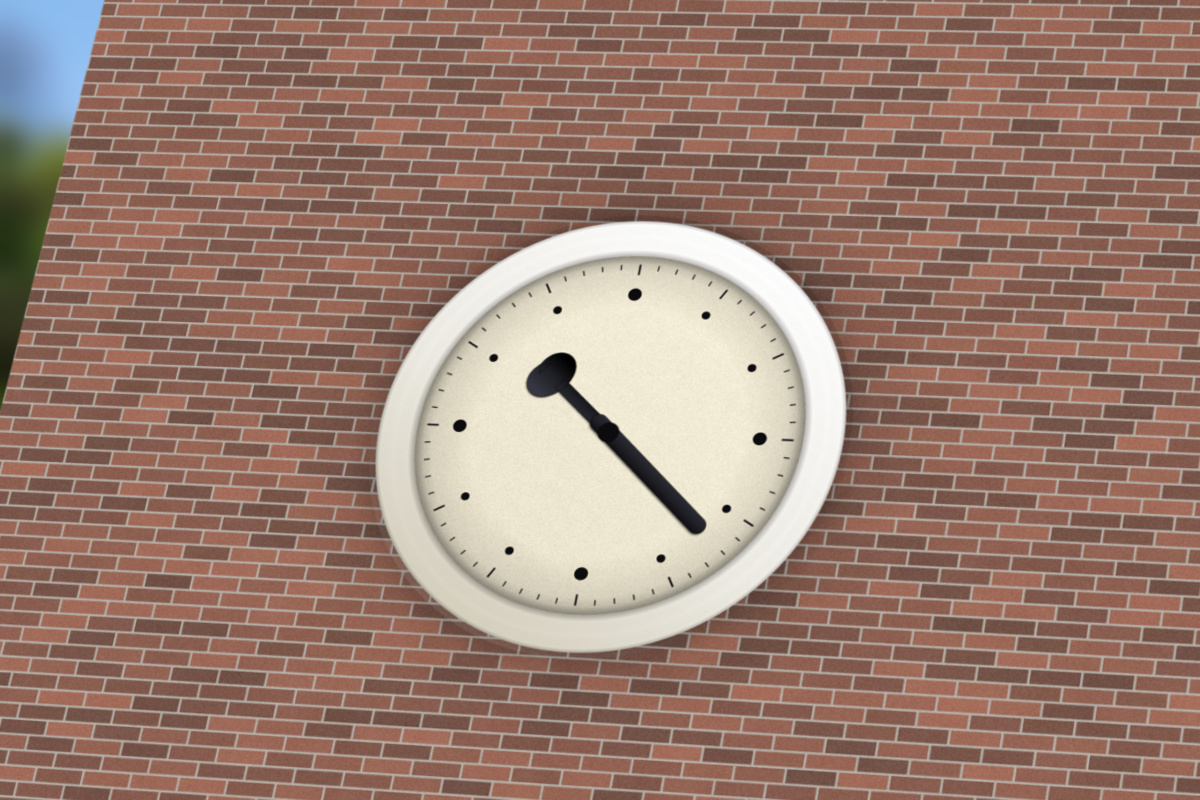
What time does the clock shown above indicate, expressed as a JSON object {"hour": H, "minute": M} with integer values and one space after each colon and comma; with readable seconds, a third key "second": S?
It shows {"hour": 10, "minute": 22}
